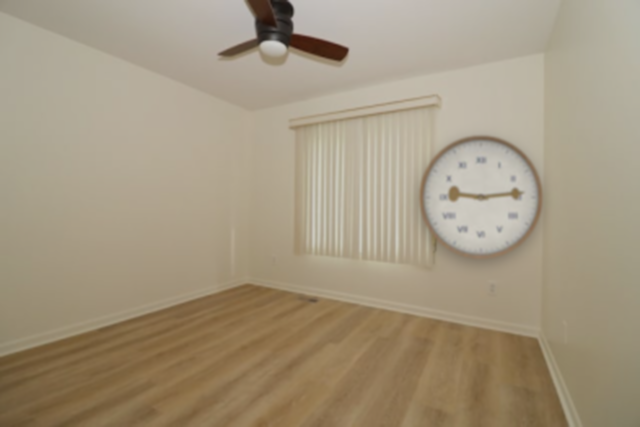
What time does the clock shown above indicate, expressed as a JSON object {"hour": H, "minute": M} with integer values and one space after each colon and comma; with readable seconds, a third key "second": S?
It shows {"hour": 9, "minute": 14}
